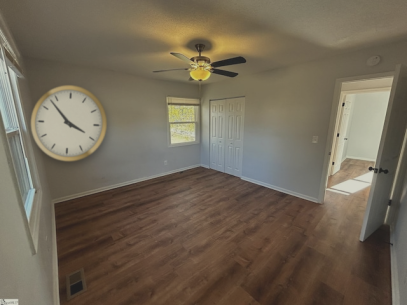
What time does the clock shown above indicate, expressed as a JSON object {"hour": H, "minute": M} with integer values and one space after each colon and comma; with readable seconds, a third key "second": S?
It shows {"hour": 3, "minute": 53}
